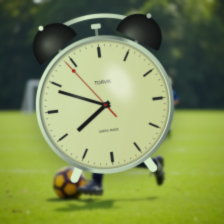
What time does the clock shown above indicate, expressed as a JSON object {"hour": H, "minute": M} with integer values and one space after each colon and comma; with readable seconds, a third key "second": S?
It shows {"hour": 7, "minute": 48, "second": 54}
